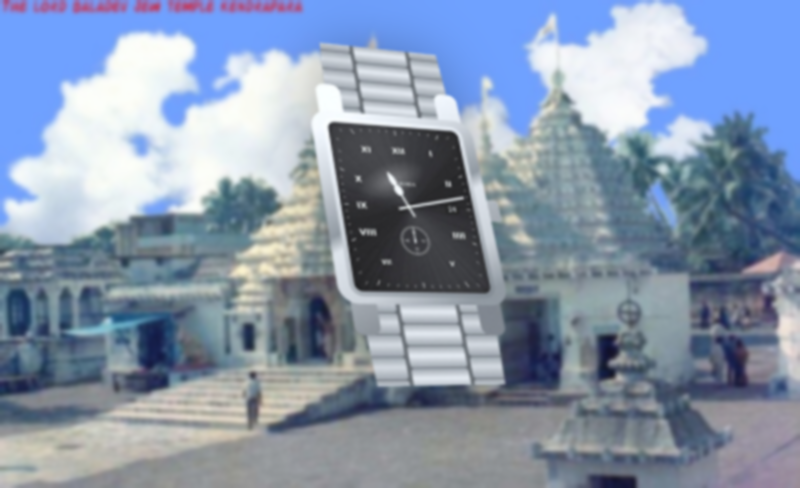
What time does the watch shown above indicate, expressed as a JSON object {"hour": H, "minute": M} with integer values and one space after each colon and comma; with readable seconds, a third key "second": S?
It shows {"hour": 11, "minute": 13}
